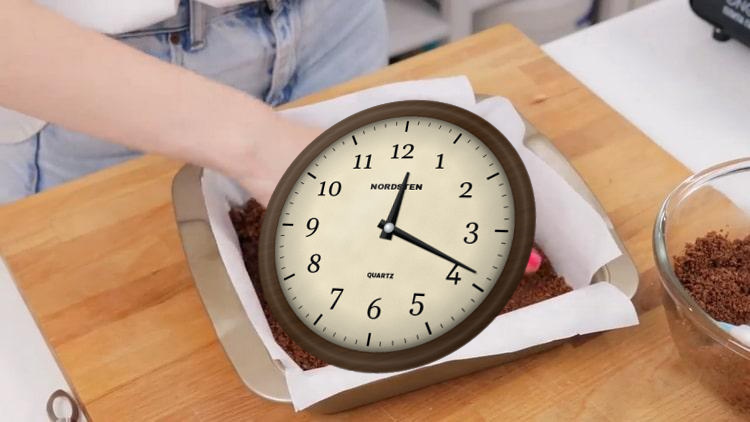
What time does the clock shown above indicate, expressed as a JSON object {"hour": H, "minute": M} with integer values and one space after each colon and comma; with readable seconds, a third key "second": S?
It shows {"hour": 12, "minute": 19}
